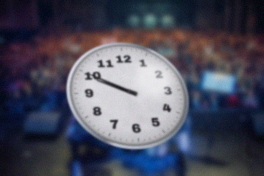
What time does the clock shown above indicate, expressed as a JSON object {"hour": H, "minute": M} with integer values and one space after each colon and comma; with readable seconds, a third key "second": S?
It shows {"hour": 9, "minute": 50}
